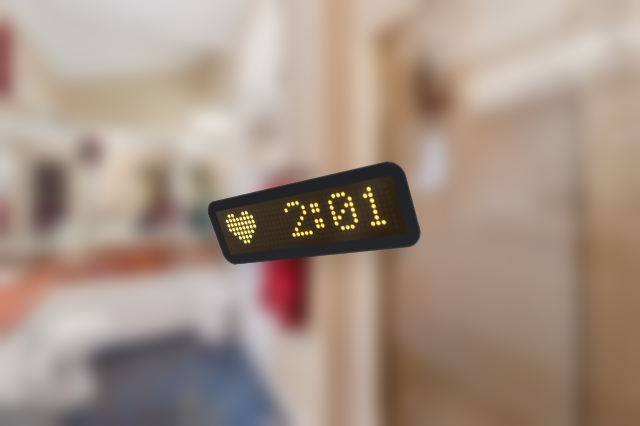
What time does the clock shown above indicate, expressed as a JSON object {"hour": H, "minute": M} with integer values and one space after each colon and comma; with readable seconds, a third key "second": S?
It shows {"hour": 2, "minute": 1}
